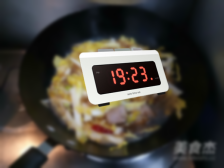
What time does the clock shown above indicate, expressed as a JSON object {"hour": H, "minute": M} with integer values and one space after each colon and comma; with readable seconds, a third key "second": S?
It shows {"hour": 19, "minute": 23}
